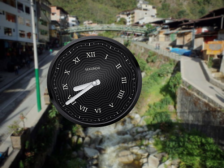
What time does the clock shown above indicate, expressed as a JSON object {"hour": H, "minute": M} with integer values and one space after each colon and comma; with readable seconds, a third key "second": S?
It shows {"hour": 8, "minute": 40}
